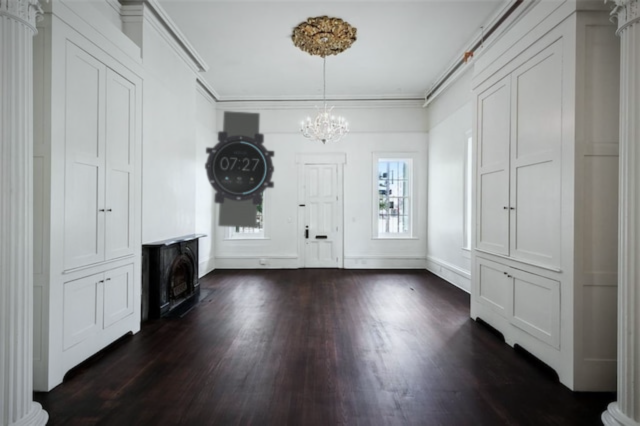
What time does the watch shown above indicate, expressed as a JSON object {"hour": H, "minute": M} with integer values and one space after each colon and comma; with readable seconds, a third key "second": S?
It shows {"hour": 7, "minute": 27}
